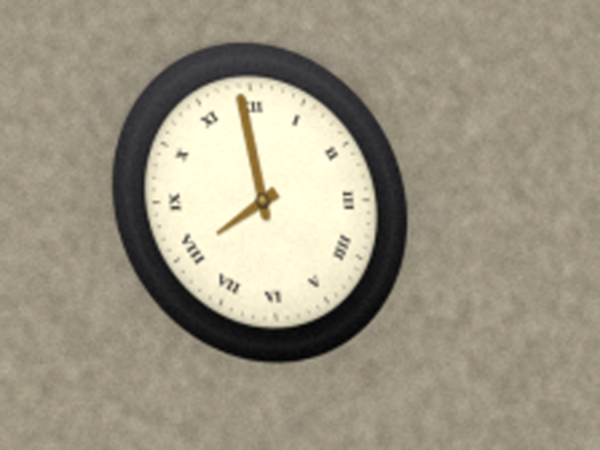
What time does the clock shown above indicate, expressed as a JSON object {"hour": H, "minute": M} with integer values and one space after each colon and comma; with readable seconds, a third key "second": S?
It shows {"hour": 7, "minute": 59}
